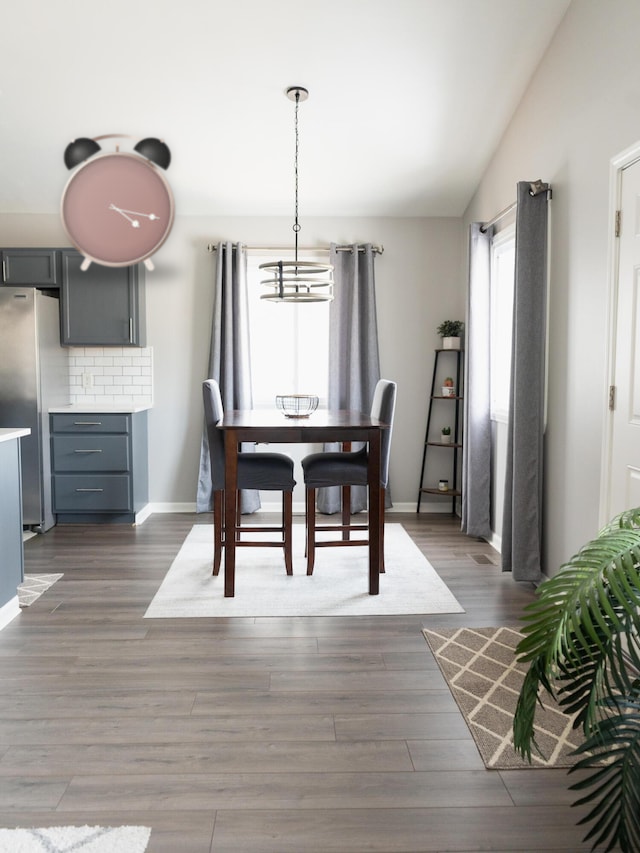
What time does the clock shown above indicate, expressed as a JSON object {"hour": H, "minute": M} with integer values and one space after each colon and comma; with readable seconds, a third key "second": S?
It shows {"hour": 4, "minute": 17}
